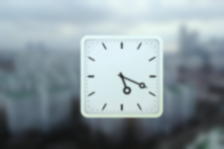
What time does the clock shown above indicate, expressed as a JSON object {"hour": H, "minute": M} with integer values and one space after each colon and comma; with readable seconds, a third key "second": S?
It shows {"hour": 5, "minute": 19}
